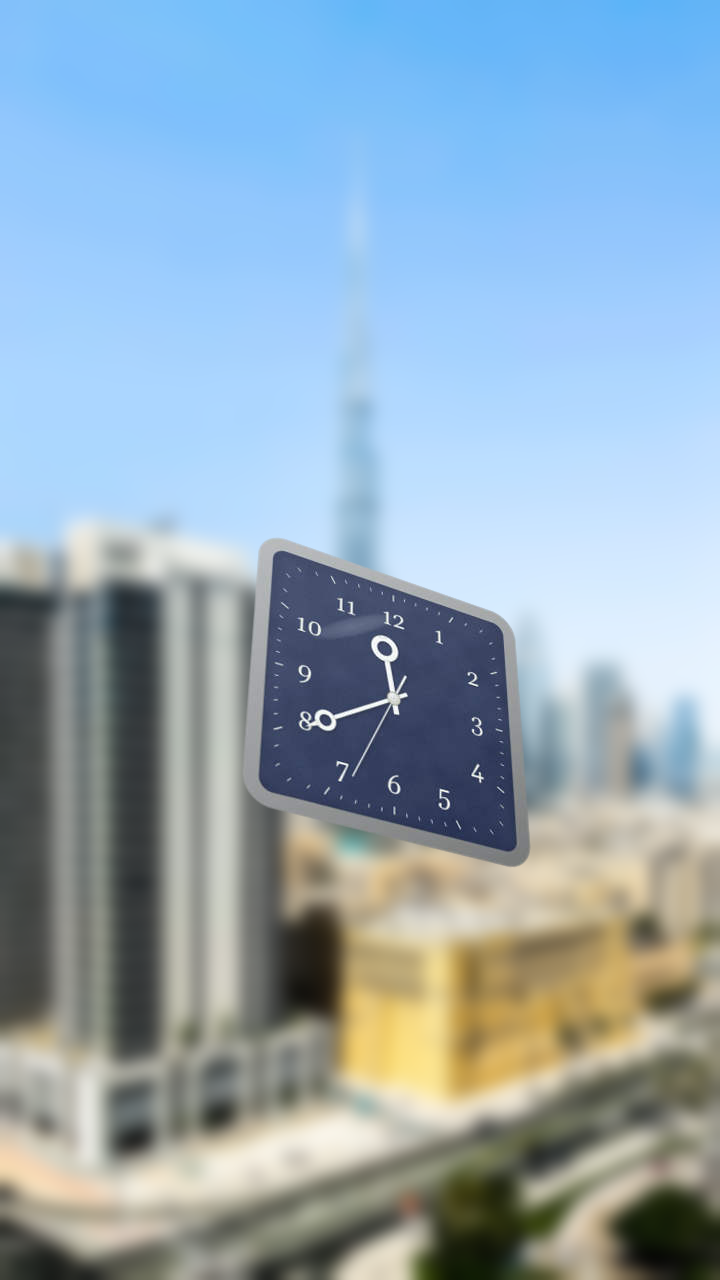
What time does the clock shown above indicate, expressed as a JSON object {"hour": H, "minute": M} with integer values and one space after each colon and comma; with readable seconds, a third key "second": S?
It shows {"hour": 11, "minute": 39, "second": 34}
